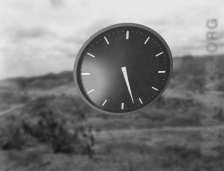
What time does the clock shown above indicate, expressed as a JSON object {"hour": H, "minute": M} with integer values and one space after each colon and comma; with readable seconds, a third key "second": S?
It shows {"hour": 5, "minute": 27}
